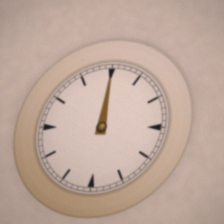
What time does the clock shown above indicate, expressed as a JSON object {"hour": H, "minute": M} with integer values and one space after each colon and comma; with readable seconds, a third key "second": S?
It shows {"hour": 12, "minute": 0}
